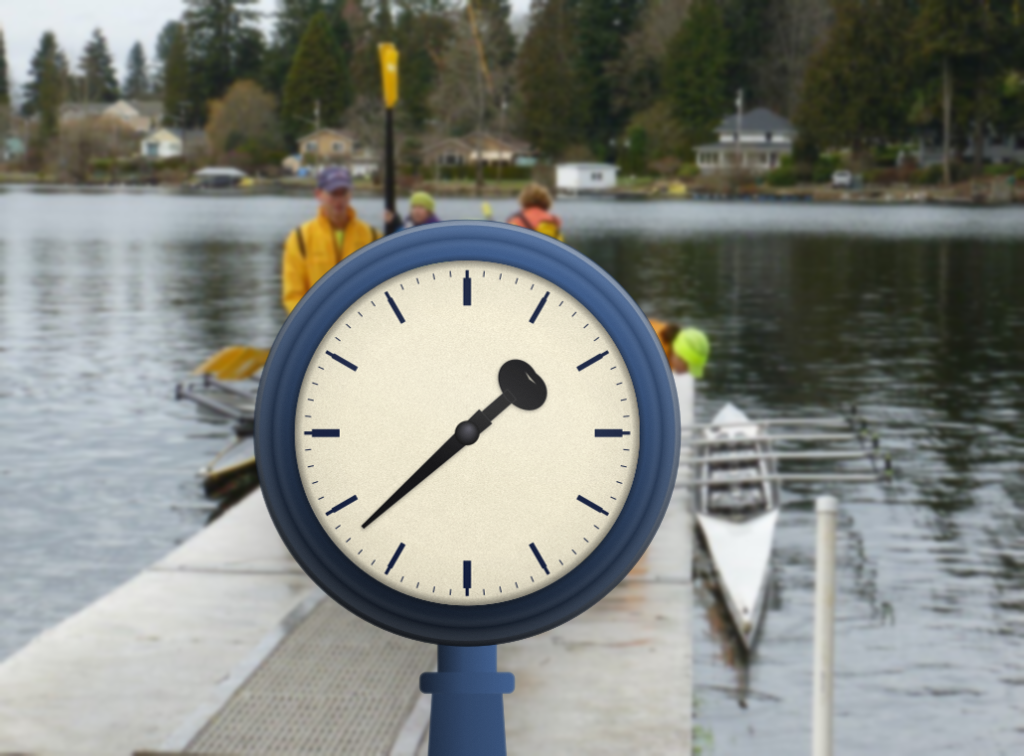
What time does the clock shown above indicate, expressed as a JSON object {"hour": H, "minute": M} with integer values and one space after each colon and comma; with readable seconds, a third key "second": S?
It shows {"hour": 1, "minute": 38}
